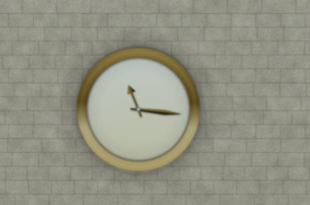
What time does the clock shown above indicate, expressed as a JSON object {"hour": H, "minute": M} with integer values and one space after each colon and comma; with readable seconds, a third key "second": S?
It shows {"hour": 11, "minute": 16}
